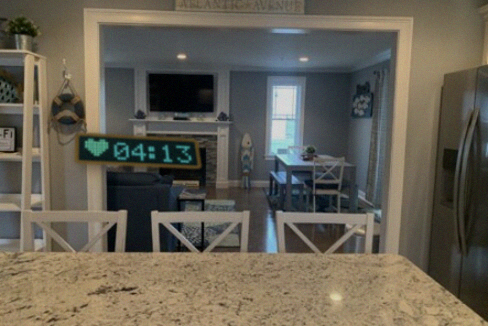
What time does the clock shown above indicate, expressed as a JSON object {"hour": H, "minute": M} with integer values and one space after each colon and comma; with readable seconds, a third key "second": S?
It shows {"hour": 4, "minute": 13}
